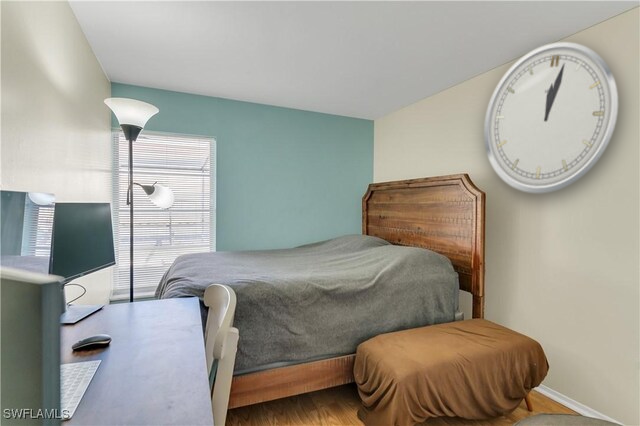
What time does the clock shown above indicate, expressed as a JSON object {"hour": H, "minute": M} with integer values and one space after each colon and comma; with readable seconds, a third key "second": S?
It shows {"hour": 12, "minute": 2}
